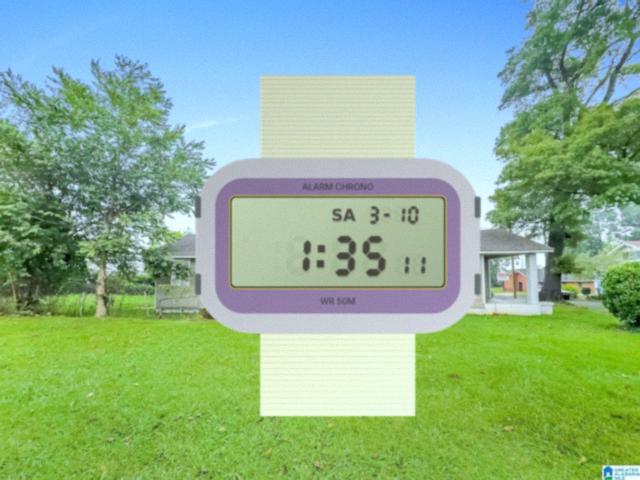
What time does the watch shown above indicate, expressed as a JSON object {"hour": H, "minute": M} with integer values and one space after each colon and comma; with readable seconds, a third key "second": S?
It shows {"hour": 1, "minute": 35, "second": 11}
